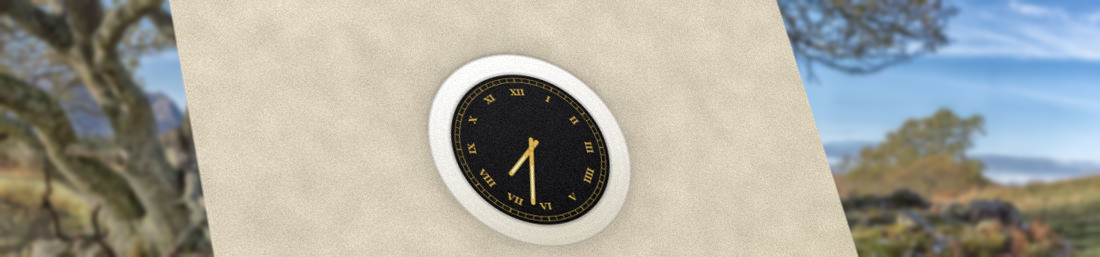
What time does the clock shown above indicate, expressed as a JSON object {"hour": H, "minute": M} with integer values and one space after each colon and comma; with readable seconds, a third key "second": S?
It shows {"hour": 7, "minute": 32}
